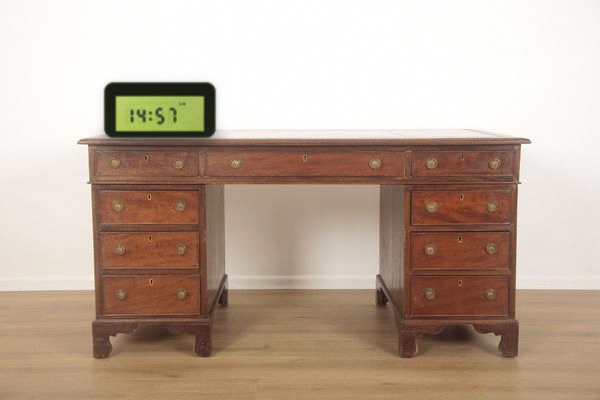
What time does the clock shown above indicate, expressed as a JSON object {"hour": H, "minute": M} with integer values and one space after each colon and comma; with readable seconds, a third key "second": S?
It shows {"hour": 14, "minute": 57}
